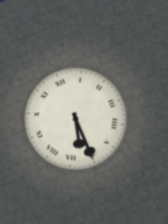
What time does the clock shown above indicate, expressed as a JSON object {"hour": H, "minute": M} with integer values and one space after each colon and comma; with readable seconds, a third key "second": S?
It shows {"hour": 6, "minute": 30}
